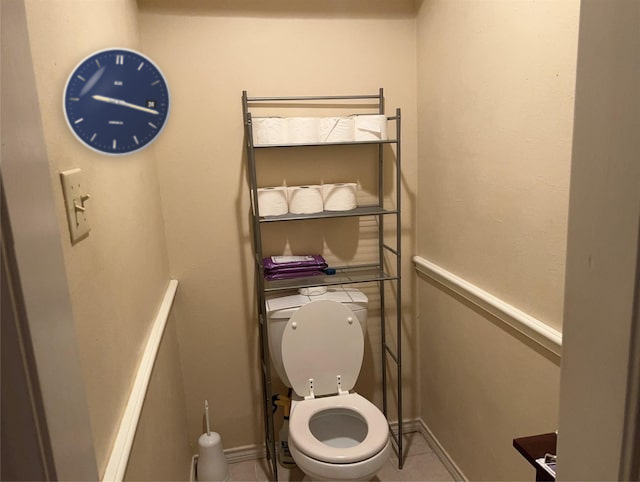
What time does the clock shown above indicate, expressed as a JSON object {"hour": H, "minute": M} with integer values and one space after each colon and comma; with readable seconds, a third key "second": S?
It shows {"hour": 9, "minute": 17}
